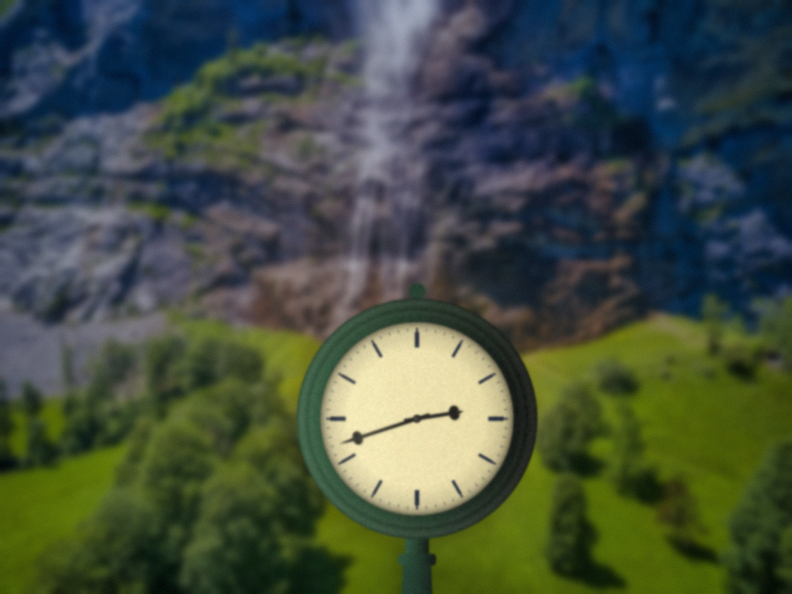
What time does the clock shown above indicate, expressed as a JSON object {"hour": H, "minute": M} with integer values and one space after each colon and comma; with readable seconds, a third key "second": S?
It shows {"hour": 2, "minute": 42}
